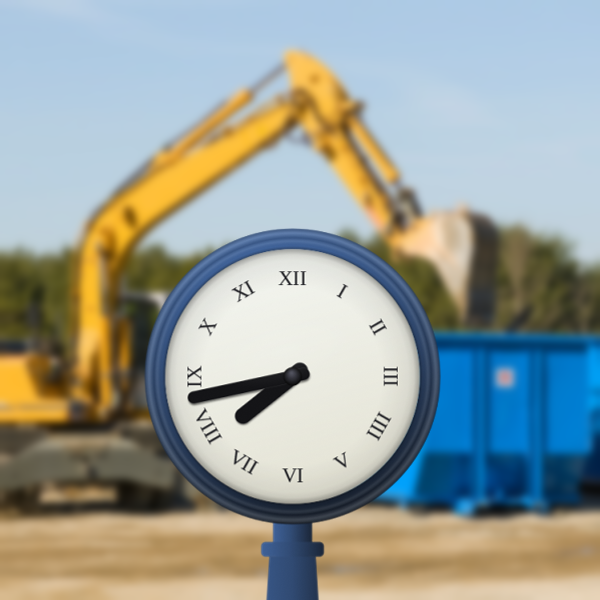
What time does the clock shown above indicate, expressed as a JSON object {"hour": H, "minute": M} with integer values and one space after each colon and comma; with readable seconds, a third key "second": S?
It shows {"hour": 7, "minute": 43}
